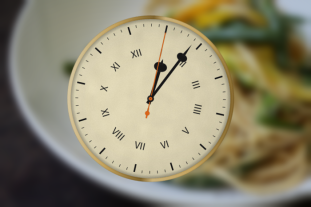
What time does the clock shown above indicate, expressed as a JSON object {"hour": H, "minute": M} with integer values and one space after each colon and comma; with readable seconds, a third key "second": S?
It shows {"hour": 1, "minute": 9, "second": 5}
